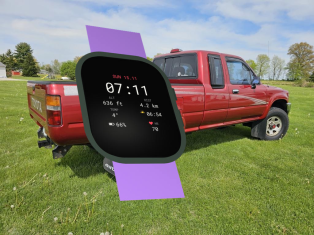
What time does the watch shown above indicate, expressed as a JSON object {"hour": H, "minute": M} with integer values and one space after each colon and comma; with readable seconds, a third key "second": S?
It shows {"hour": 7, "minute": 11}
